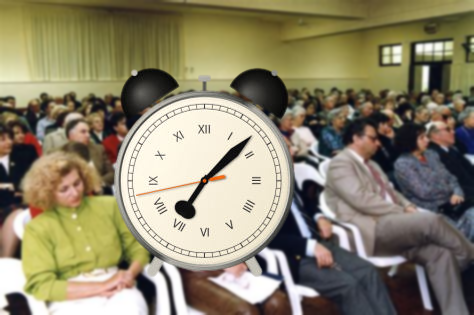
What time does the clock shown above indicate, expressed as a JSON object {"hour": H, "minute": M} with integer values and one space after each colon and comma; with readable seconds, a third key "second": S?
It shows {"hour": 7, "minute": 7, "second": 43}
